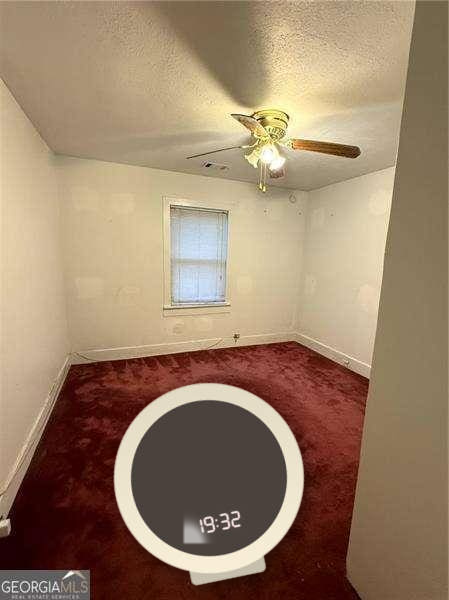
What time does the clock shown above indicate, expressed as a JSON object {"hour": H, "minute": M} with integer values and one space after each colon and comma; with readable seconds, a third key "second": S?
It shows {"hour": 19, "minute": 32}
